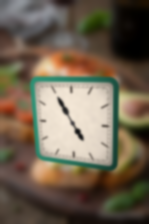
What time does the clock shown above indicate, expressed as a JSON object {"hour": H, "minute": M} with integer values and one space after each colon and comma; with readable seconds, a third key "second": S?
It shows {"hour": 4, "minute": 55}
